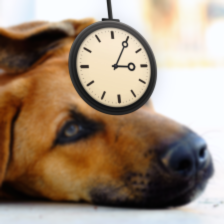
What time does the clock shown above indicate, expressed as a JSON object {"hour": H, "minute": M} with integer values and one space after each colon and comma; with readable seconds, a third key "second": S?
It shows {"hour": 3, "minute": 5}
